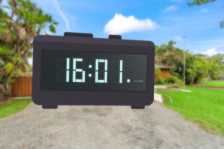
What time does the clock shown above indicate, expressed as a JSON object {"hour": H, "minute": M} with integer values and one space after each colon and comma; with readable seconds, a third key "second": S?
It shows {"hour": 16, "minute": 1}
